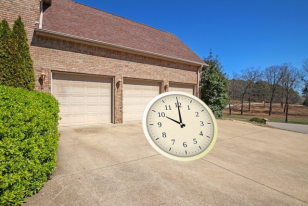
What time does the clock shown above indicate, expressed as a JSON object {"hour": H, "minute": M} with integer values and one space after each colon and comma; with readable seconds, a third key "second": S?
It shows {"hour": 10, "minute": 0}
